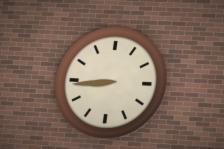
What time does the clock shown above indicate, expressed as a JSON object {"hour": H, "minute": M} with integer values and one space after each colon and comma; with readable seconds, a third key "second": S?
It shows {"hour": 8, "minute": 44}
